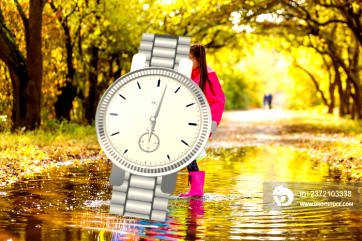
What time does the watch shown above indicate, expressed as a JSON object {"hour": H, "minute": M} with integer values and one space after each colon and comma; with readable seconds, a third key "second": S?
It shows {"hour": 6, "minute": 2}
